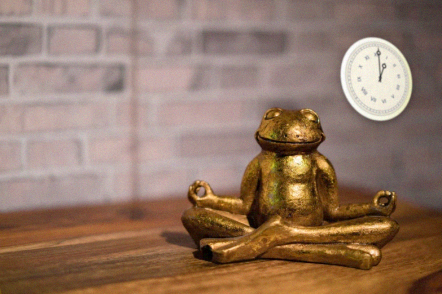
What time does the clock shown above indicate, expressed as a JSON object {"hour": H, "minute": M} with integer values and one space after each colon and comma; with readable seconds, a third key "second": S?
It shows {"hour": 1, "minute": 1}
